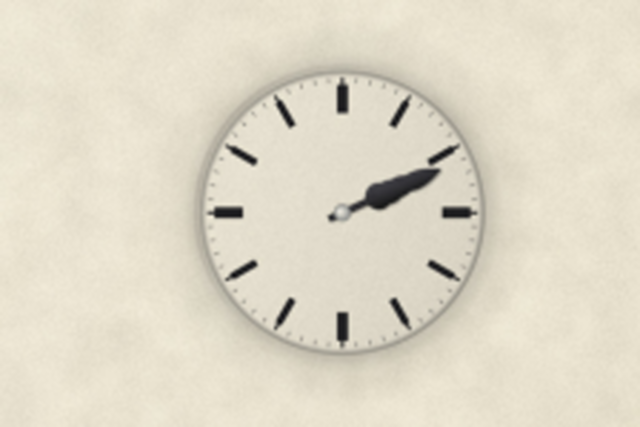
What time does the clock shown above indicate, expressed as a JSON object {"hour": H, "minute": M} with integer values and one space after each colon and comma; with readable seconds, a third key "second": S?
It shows {"hour": 2, "minute": 11}
